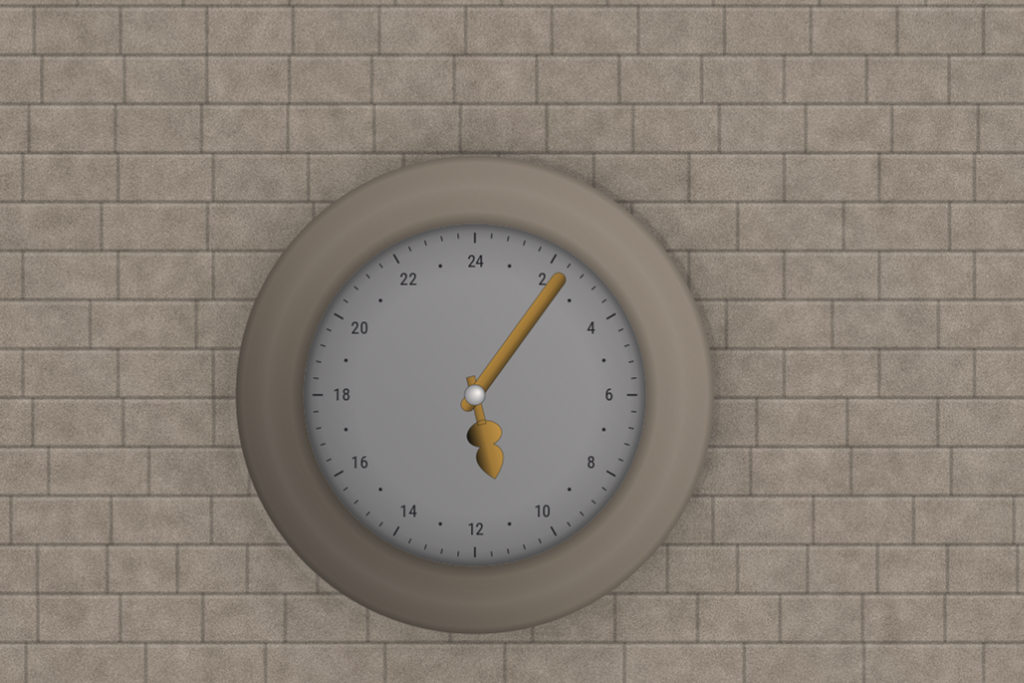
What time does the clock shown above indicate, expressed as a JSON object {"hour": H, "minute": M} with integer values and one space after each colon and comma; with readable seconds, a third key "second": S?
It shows {"hour": 11, "minute": 6}
